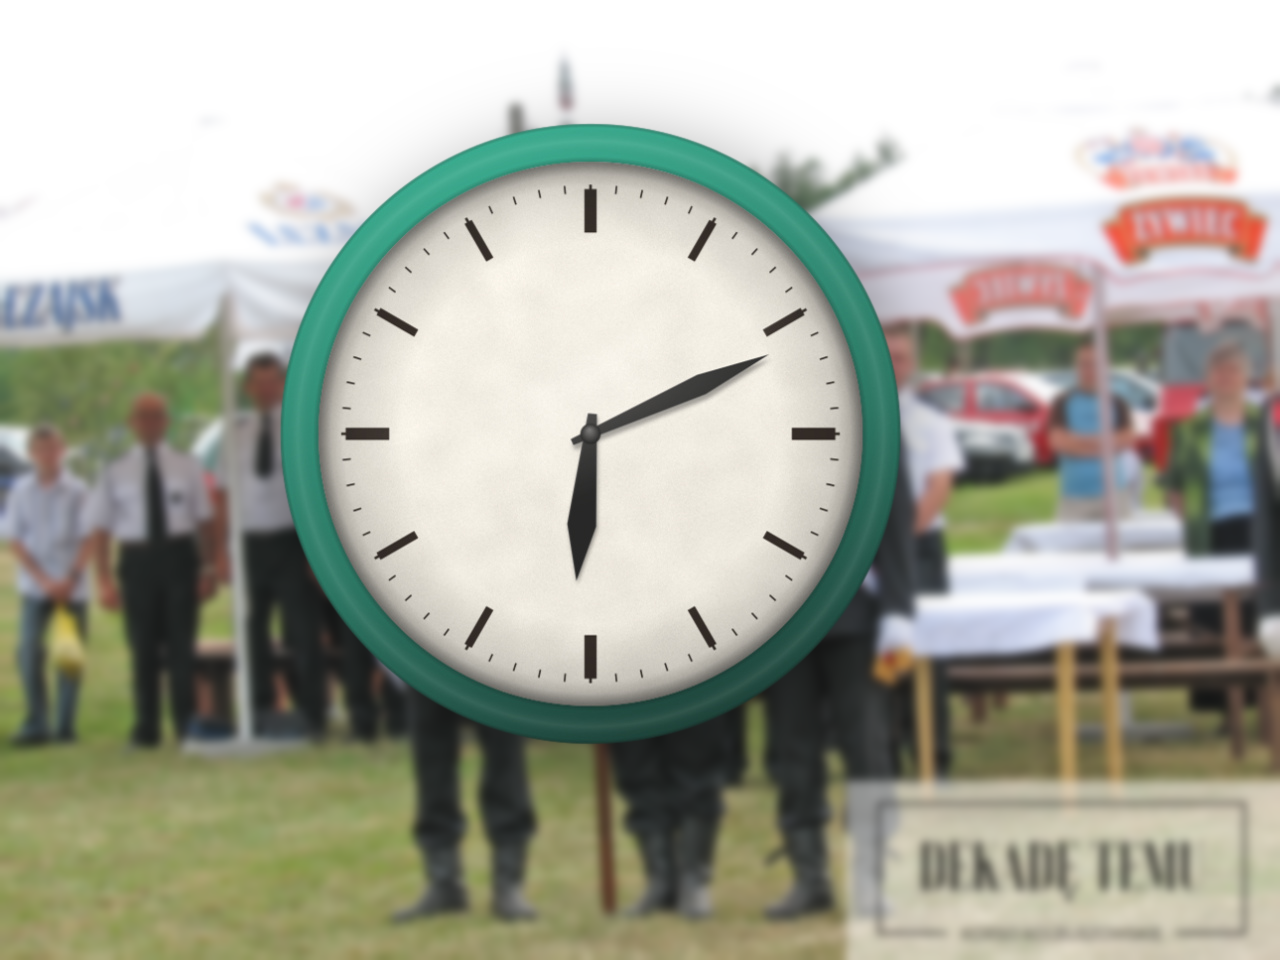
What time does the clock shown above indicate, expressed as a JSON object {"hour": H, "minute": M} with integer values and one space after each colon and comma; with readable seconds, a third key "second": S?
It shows {"hour": 6, "minute": 11}
